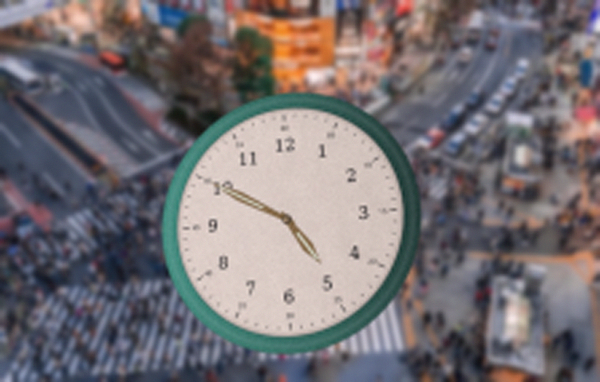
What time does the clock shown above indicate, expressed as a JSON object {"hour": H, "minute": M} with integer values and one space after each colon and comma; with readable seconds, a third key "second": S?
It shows {"hour": 4, "minute": 50}
